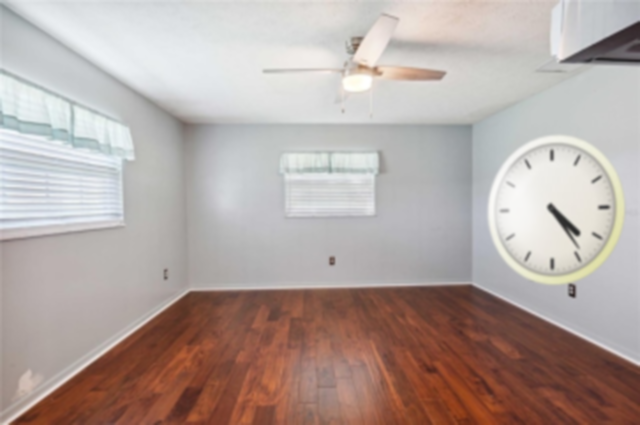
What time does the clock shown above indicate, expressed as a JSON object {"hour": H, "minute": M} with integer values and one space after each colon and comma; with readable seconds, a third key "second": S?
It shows {"hour": 4, "minute": 24}
